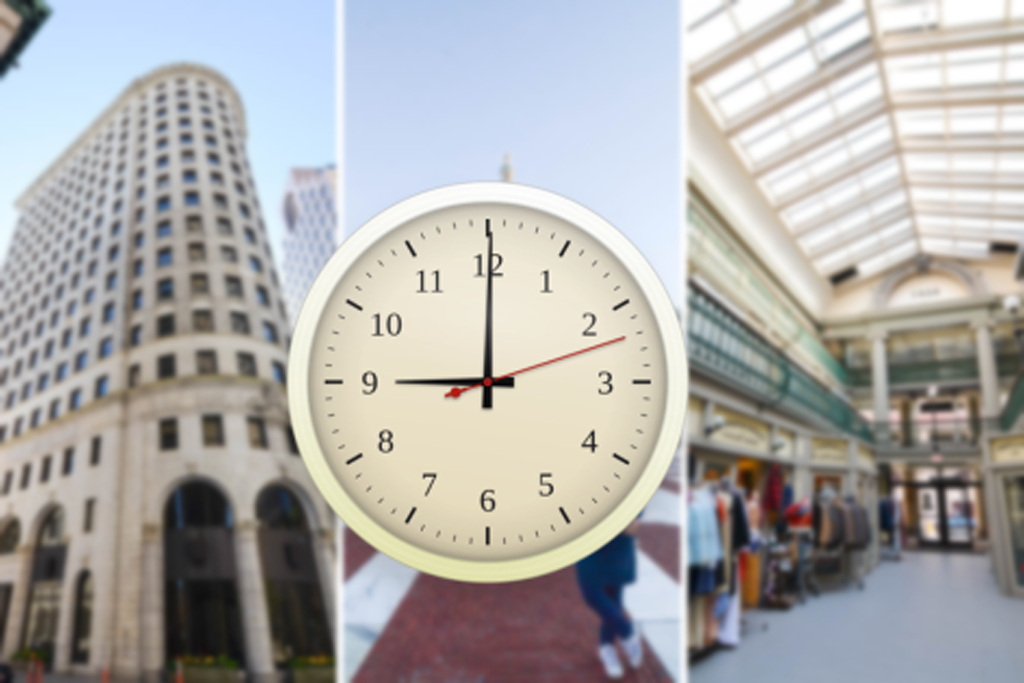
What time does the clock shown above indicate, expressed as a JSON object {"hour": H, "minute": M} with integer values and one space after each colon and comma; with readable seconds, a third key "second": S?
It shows {"hour": 9, "minute": 0, "second": 12}
